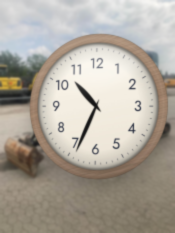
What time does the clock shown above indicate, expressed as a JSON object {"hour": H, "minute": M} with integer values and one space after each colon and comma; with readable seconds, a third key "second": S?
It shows {"hour": 10, "minute": 34}
